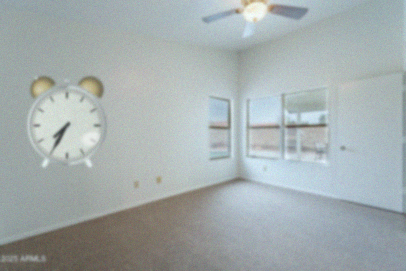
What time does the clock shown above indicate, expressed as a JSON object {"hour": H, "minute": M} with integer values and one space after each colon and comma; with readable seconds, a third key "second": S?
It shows {"hour": 7, "minute": 35}
